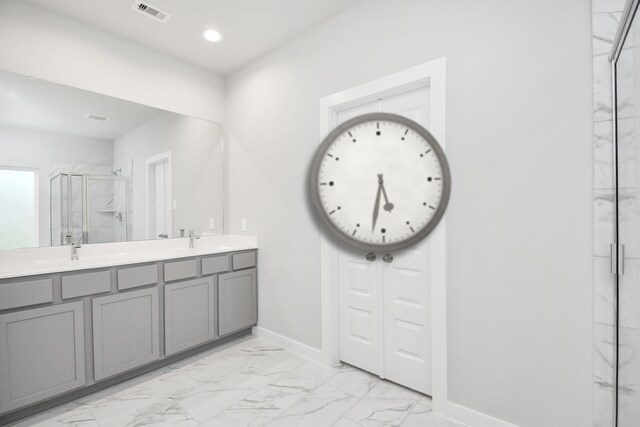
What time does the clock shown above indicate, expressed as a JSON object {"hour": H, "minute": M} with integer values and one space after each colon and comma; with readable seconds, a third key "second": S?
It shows {"hour": 5, "minute": 32}
